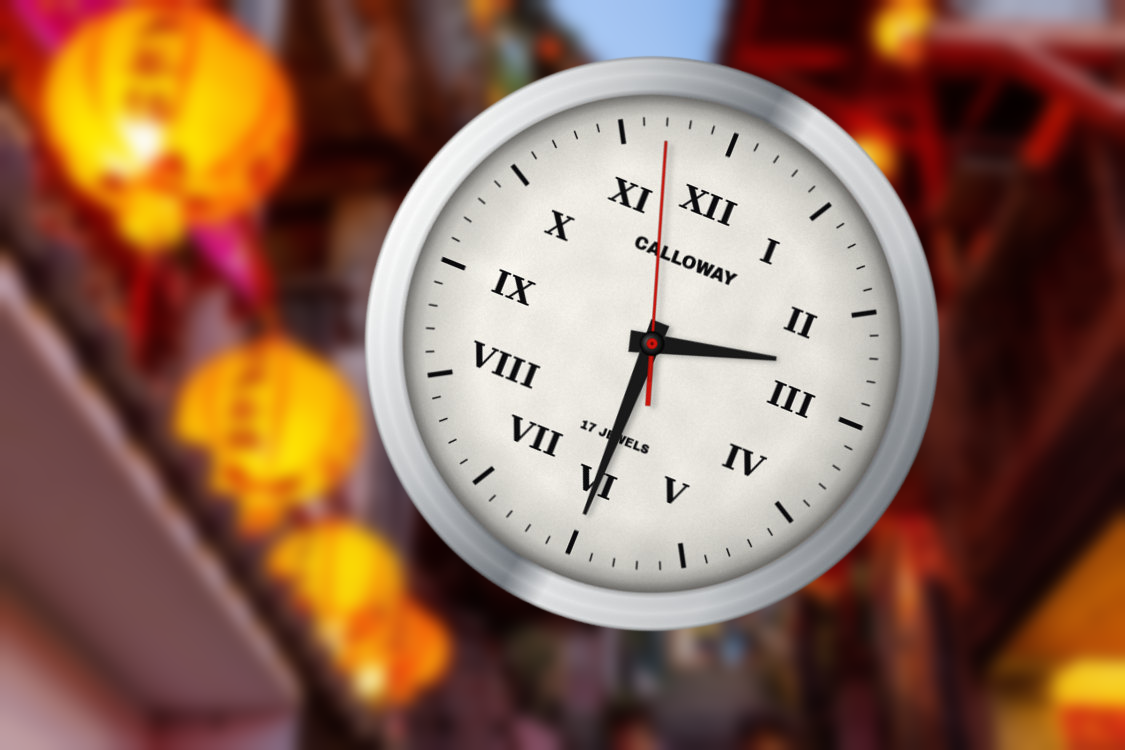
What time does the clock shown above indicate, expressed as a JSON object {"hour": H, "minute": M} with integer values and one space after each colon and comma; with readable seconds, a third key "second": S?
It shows {"hour": 2, "minute": 29, "second": 57}
